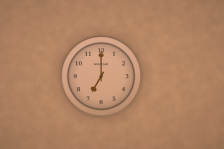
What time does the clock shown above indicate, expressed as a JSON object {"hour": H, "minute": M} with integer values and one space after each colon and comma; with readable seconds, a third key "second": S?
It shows {"hour": 7, "minute": 0}
